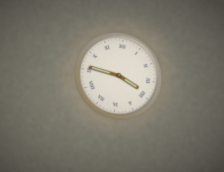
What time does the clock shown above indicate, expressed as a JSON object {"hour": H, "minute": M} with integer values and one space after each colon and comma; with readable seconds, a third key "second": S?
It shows {"hour": 3, "minute": 46}
